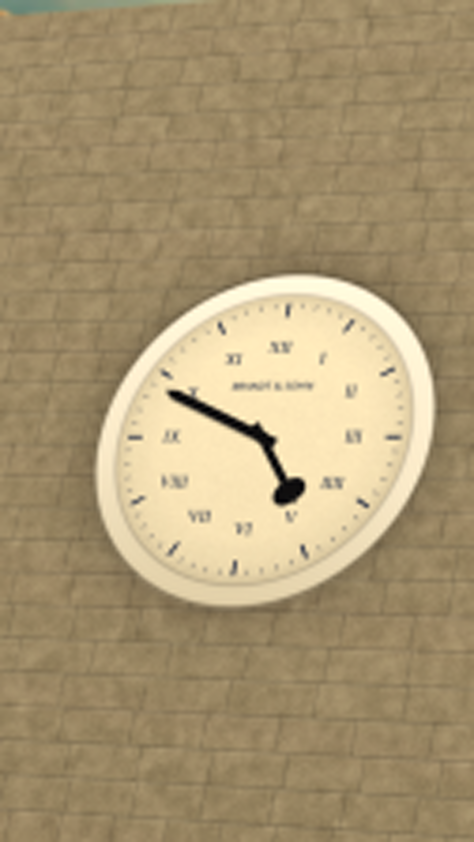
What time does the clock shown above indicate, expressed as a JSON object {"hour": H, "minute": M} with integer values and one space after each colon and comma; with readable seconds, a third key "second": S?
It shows {"hour": 4, "minute": 49}
